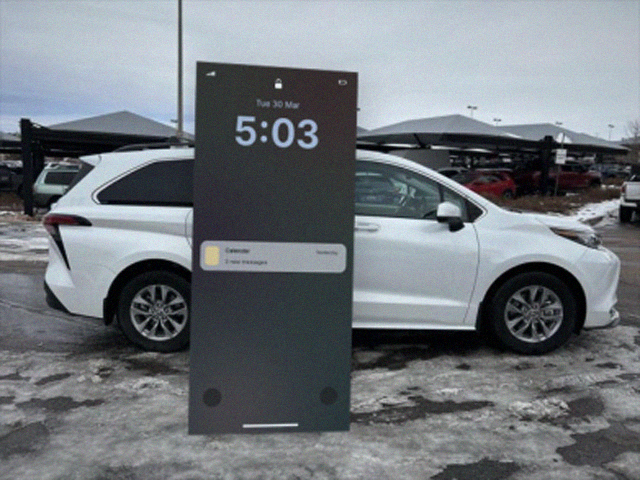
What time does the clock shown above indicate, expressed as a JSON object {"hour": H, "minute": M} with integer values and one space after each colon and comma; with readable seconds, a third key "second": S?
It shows {"hour": 5, "minute": 3}
